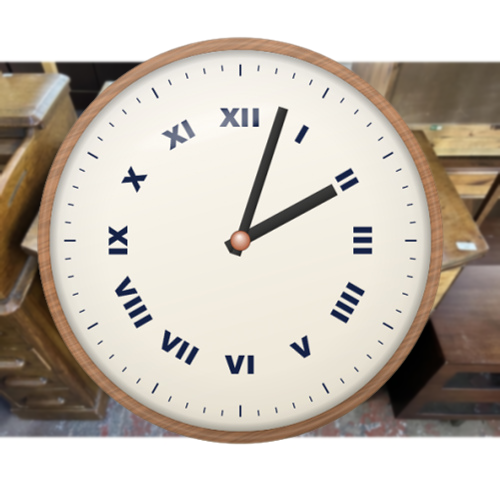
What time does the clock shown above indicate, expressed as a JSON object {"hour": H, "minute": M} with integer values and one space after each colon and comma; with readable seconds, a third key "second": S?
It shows {"hour": 2, "minute": 3}
